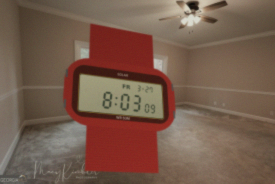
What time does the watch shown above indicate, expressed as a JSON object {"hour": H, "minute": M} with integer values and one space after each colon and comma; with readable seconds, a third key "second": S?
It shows {"hour": 8, "minute": 3}
